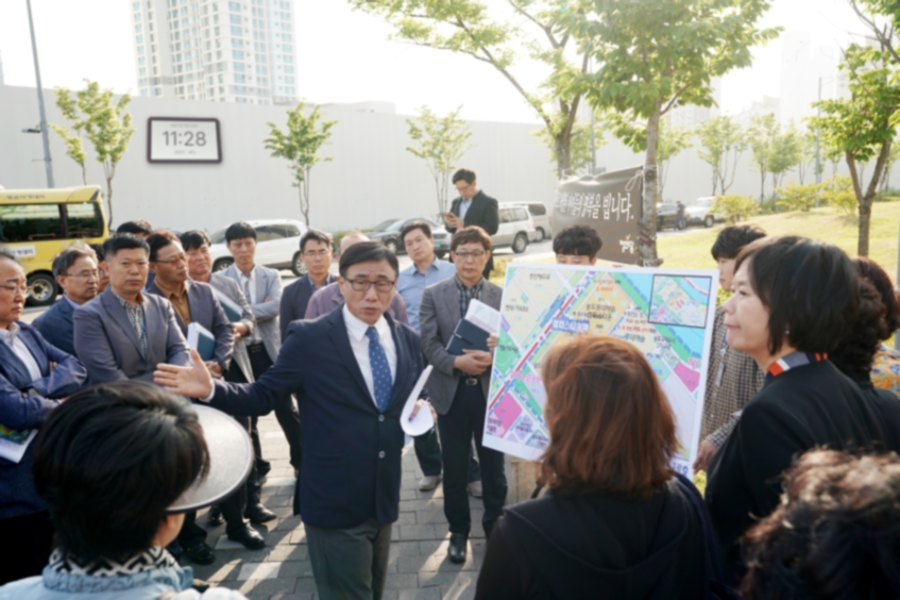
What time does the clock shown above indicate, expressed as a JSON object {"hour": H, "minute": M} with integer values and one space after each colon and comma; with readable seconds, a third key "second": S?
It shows {"hour": 11, "minute": 28}
